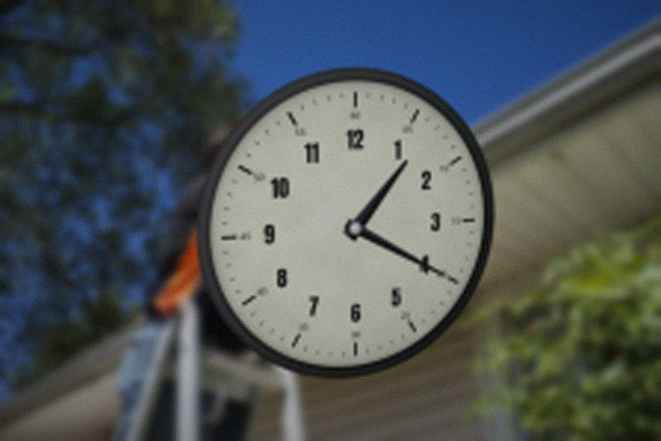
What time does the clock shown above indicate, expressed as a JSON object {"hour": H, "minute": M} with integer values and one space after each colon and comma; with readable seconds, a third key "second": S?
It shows {"hour": 1, "minute": 20}
